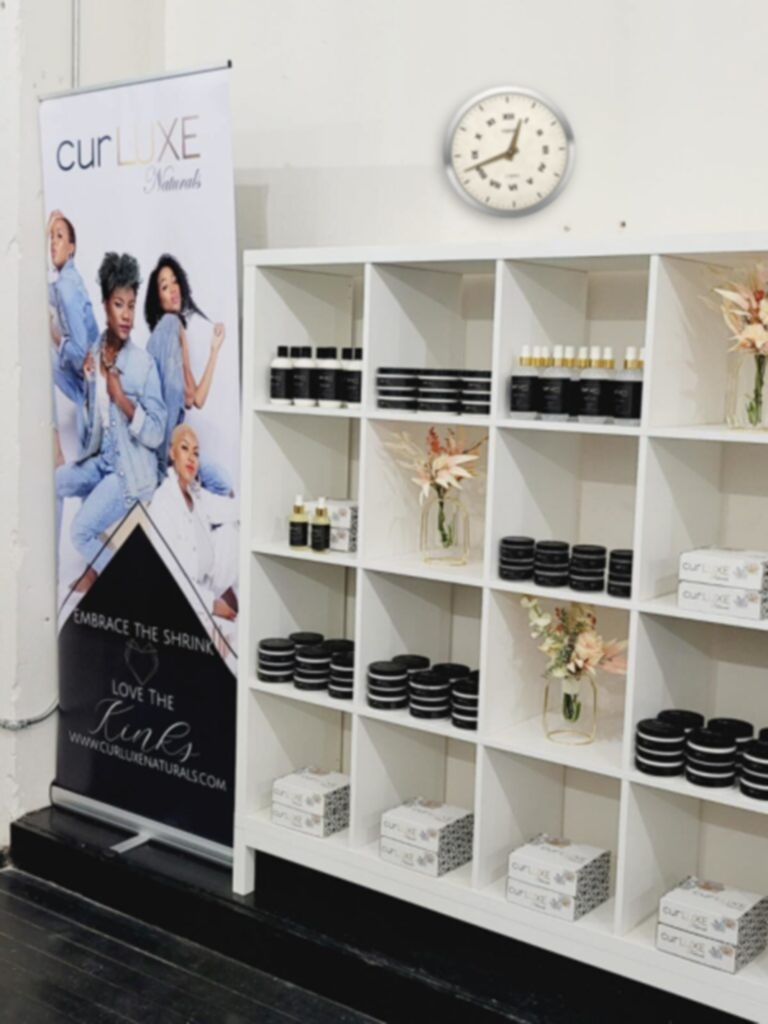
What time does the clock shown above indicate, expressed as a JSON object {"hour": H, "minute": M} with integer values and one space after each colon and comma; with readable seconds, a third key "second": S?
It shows {"hour": 12, "minute": 42}
